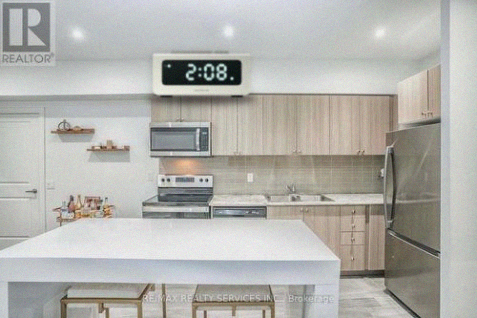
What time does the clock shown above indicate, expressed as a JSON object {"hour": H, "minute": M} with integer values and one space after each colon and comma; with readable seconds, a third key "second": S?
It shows {"hour": 2, "minute": 8}
